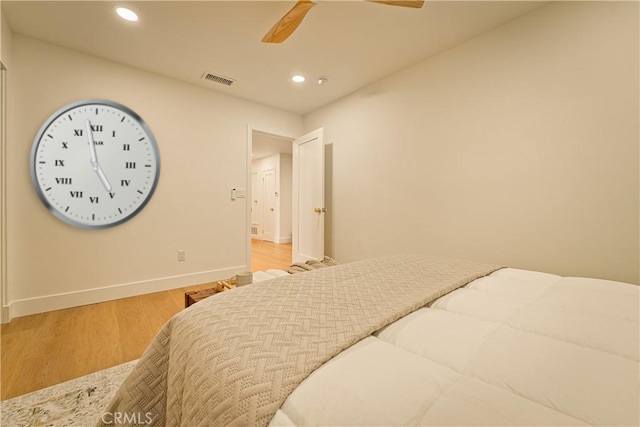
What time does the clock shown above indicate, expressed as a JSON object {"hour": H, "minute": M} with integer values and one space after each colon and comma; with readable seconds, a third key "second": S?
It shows {"hour": 4, "minute": 58}
